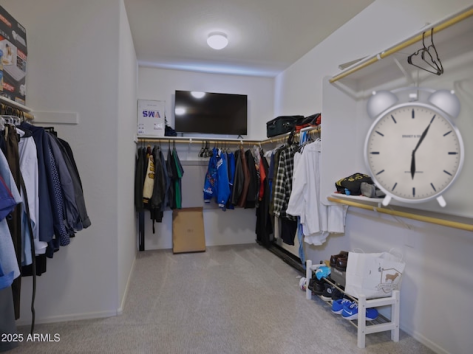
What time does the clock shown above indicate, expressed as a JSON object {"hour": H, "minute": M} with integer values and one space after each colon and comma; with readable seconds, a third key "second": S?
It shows {"hour": 6, "minute": 5}
